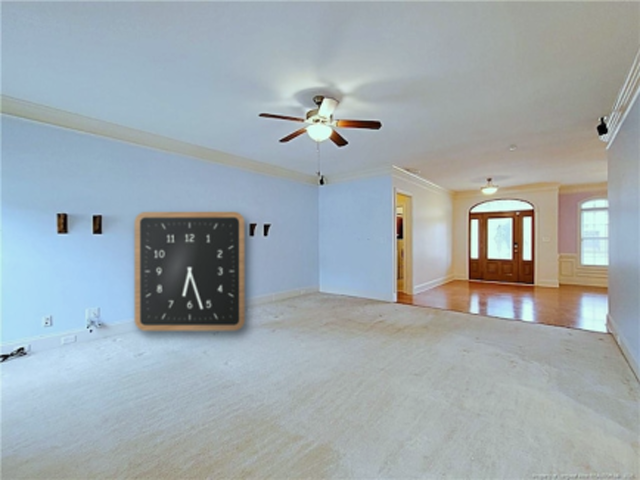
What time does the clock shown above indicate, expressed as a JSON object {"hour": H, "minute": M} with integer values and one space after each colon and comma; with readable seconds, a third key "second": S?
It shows {"hour": 6, "minute": 27}
